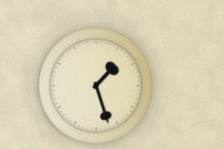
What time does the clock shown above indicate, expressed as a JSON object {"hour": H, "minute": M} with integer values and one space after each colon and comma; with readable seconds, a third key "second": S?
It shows {"hour": 1, "minute": 27}
